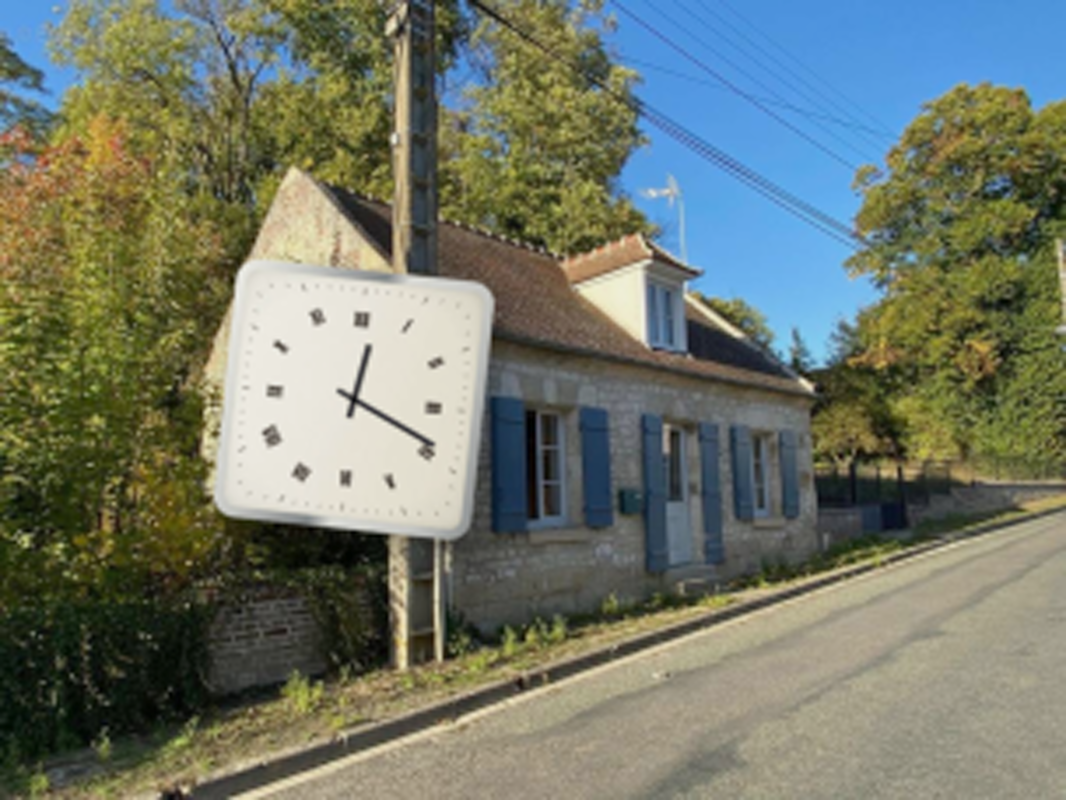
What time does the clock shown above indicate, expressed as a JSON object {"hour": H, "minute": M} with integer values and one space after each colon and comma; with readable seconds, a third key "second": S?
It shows {"hour": 12, "minute": 19}
